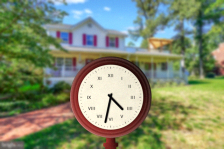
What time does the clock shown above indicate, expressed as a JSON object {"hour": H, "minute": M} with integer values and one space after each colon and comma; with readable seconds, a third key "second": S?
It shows {"hour": 4, "minute": 32}
